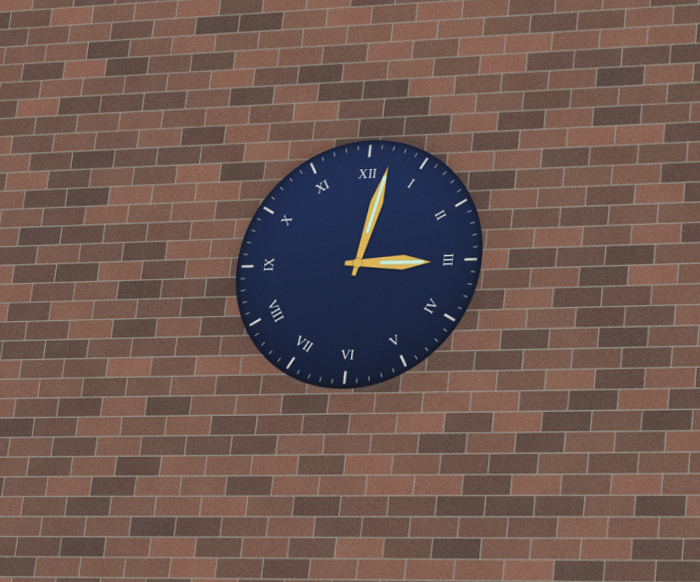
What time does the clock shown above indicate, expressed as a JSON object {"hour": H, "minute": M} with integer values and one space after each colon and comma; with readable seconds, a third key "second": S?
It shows {"hour": 3, "minute": 2}
